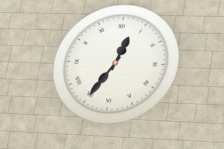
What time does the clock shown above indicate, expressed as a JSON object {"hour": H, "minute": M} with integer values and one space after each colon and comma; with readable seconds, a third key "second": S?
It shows {"hour": 12, "minute": 35}
